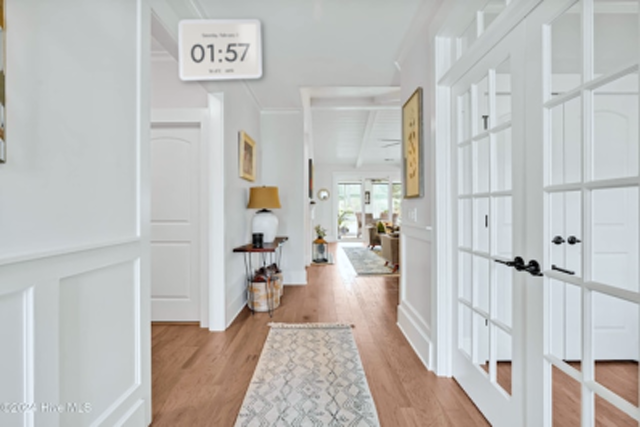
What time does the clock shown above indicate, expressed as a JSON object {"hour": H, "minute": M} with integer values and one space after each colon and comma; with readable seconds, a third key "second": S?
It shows {"hour": 1, "minute": 57}
